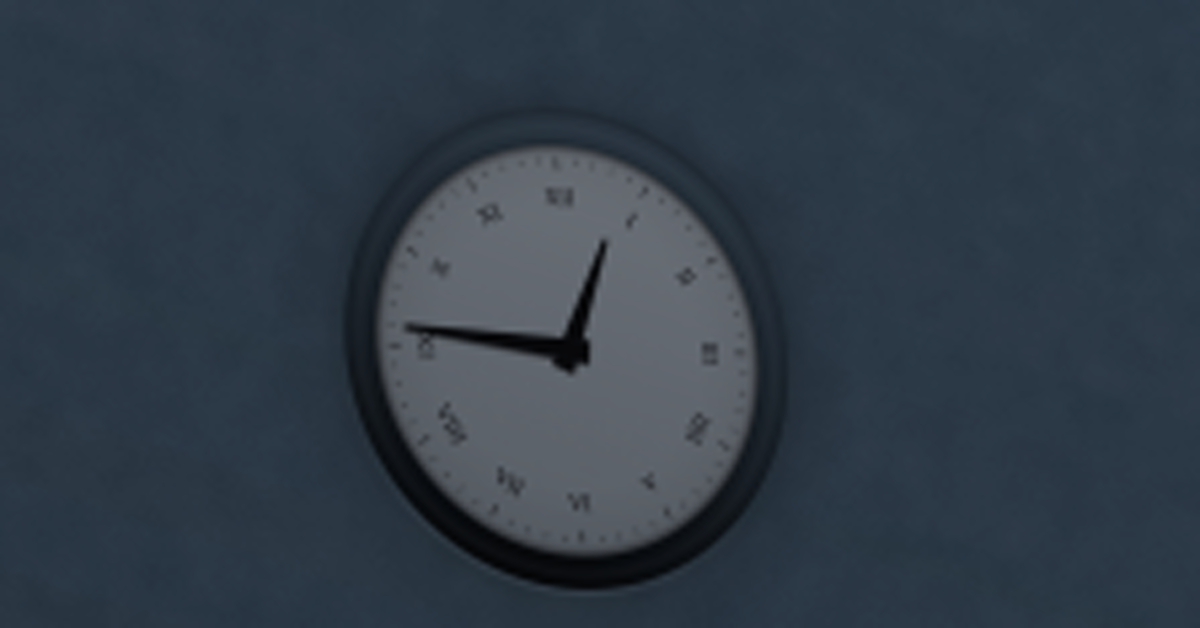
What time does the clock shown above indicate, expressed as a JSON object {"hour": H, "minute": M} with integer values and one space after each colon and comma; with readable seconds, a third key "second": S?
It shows {"hour": 12, "minute": 46}
